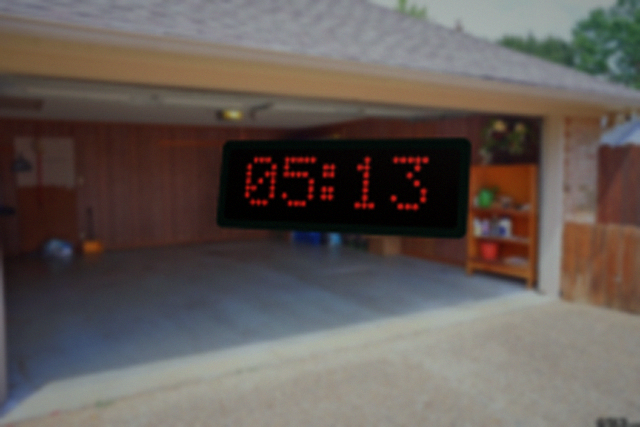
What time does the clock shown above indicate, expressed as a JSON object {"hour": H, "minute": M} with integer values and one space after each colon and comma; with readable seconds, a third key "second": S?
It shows {"hour": 5, "minute": 13}
